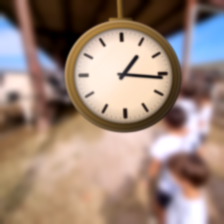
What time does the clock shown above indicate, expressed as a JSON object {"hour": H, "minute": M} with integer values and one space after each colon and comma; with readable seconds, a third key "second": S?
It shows {"hour": 1, "minute": 16}
